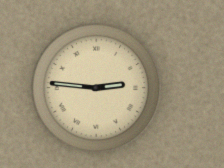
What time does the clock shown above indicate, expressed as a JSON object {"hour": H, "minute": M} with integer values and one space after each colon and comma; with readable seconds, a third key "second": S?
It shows {"hour": 2, "minute": 46}
